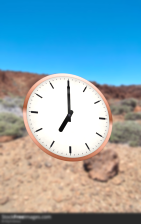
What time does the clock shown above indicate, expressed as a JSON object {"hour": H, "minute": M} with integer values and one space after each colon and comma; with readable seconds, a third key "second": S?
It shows {"hour": 7, "minute": 0}
